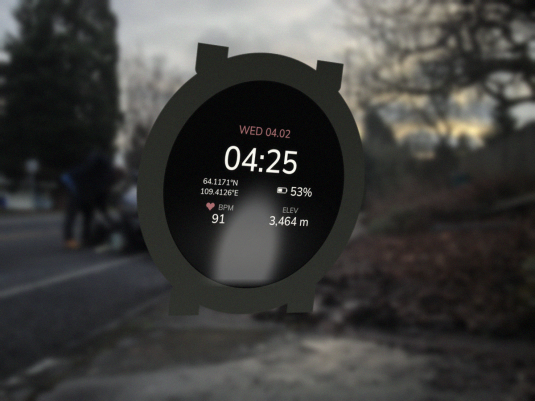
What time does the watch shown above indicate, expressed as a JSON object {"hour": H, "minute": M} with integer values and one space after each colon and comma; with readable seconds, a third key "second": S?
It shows {"hour": 4, "minute": 25}
